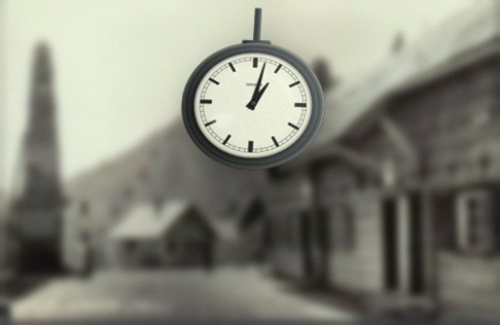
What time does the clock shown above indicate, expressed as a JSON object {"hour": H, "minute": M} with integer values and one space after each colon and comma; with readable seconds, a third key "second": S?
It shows {"hour": 1, "minute": 2}
